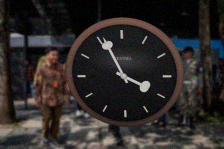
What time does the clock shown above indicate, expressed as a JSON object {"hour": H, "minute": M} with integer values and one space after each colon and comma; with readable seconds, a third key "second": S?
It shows {"hour": 3, "minute": 56}
